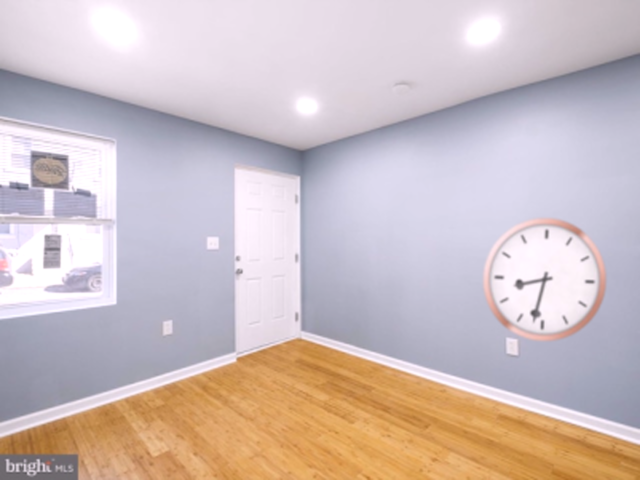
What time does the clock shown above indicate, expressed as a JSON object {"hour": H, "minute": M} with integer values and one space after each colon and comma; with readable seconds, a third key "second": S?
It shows {"hour": 8, "minute": 32}
